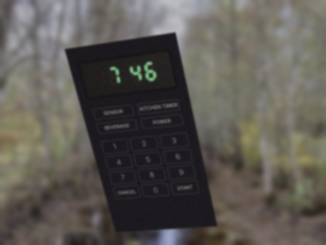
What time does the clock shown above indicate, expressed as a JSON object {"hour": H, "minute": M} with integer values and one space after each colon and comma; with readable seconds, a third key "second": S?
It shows {"hour": 7, "minute": 46}
